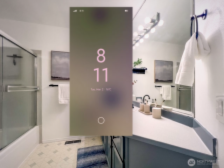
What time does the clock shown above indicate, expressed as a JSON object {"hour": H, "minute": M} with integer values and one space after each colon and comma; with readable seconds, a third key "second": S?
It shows {"hour": 8, "minute": 11}
